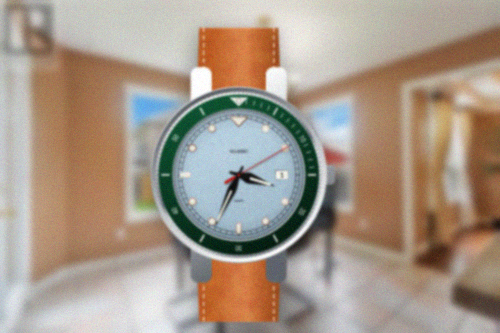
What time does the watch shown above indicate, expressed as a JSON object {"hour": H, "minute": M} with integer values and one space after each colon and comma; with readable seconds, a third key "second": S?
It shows {"hour": 3, "minute": 34, "second": 10}
